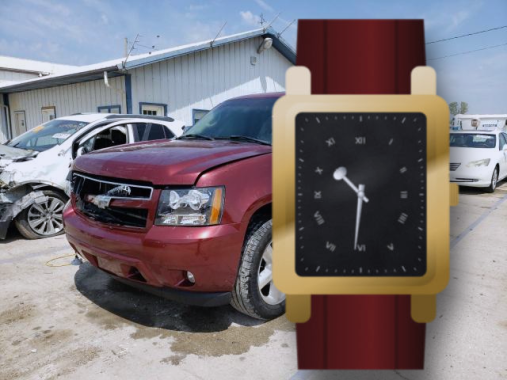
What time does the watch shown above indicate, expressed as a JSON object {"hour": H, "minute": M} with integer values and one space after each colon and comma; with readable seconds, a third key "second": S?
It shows {"hour": 10, "minute": 31}
